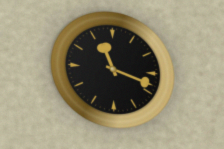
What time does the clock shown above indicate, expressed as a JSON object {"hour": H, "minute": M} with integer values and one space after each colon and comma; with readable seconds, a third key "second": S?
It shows {"hour": 11, "minute": 18}
